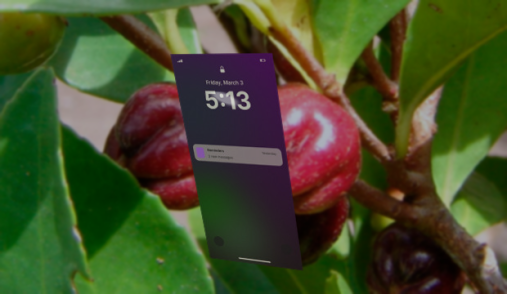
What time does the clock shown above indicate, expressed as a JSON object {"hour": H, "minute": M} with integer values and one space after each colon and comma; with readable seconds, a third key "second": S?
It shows {"hour": 5, "minute": 13}
